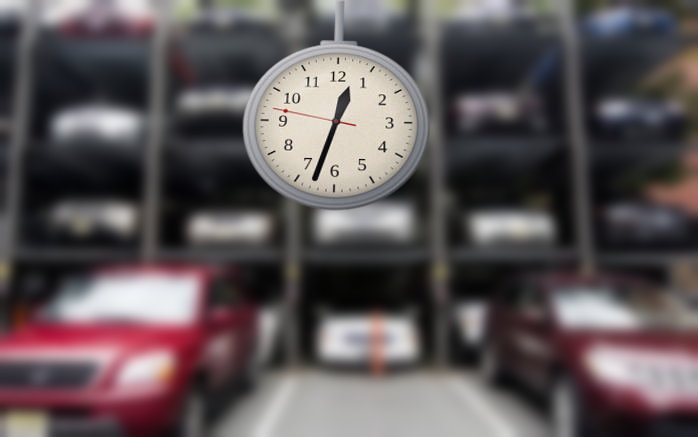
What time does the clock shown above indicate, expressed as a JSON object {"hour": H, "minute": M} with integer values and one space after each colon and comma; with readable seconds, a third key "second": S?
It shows {"hour": 12, "minute": 32, "second": 47}
